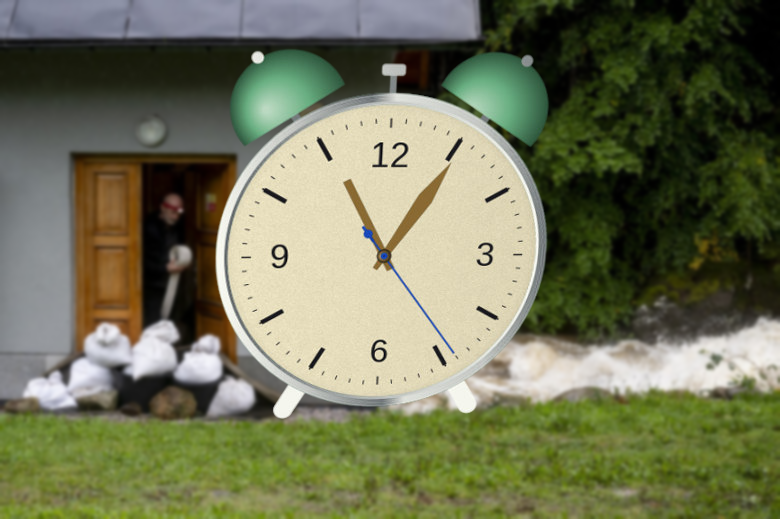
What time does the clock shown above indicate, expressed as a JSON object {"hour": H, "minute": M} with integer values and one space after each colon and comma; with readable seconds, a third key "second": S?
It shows {"hour": 11, "minute": 5, "second": 24}
